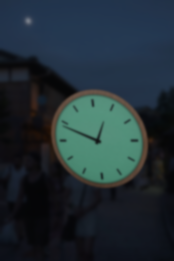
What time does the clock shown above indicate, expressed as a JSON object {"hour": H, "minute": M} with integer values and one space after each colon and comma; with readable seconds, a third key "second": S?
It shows {"hour": 12, "minute": 49}
